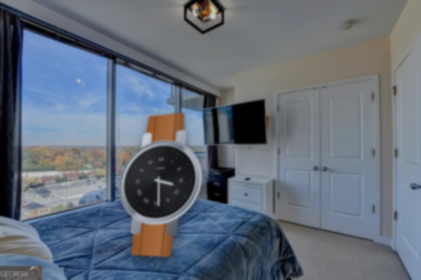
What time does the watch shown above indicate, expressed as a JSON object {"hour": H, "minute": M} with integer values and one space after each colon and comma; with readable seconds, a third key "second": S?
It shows {"hour": 3, "minute": 29}
